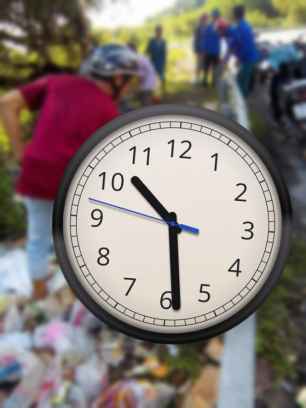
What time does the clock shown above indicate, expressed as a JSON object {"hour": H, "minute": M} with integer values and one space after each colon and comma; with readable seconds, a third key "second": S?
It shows {"hour": 10, "minute": 28, "second": 47}
